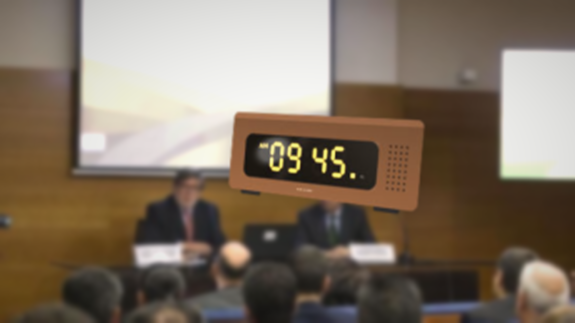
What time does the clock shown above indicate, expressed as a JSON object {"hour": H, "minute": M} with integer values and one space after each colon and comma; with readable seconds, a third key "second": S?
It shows {"hour": 9, "minute": 45}
